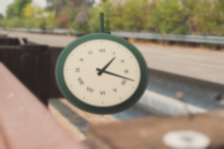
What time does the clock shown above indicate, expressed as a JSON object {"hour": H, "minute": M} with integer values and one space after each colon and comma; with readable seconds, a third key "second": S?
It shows {"hour": 1, "minute": 18}
